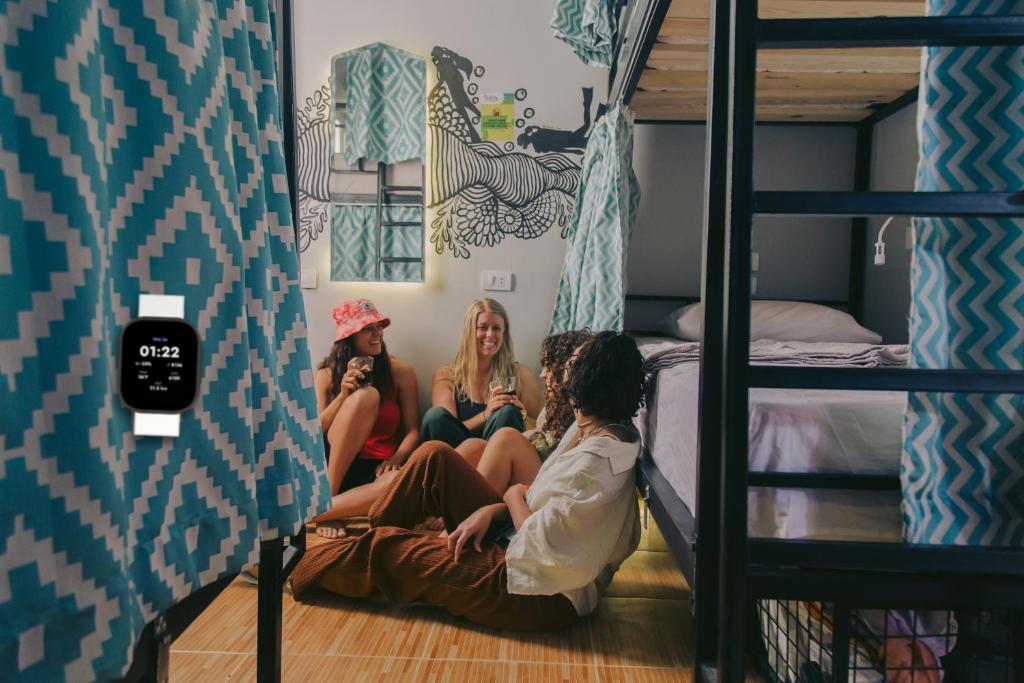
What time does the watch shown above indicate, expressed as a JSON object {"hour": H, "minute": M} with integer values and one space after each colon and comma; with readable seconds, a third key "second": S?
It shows {"hour": 1, "minute": 22}
